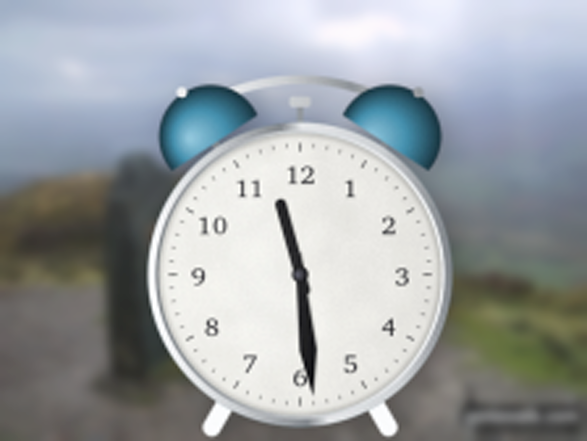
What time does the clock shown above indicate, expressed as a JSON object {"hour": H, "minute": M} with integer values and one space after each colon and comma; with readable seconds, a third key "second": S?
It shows {"hour": 11, "minute": 29}
